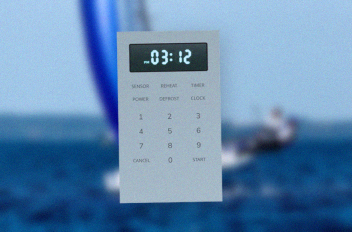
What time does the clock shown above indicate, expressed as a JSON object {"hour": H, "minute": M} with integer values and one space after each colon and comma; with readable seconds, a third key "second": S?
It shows {"hour": 3, "minute": 12}
